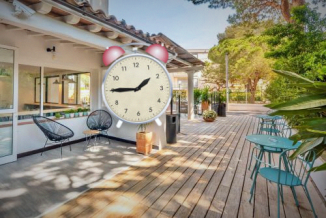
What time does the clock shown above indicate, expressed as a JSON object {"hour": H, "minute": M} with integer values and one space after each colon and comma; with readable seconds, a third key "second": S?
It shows {"hour": 1, "minute": 45}
